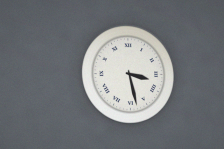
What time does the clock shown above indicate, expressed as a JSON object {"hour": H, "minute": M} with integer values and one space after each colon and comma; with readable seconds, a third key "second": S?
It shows {"hour": 3, "minute": 28}
